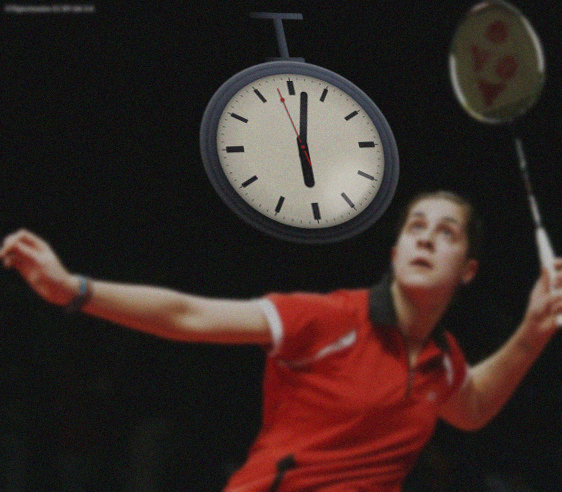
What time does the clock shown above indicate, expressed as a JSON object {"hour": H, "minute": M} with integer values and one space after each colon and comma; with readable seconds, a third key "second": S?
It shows {"hour": 6, "minute": 1, "second": 58}
